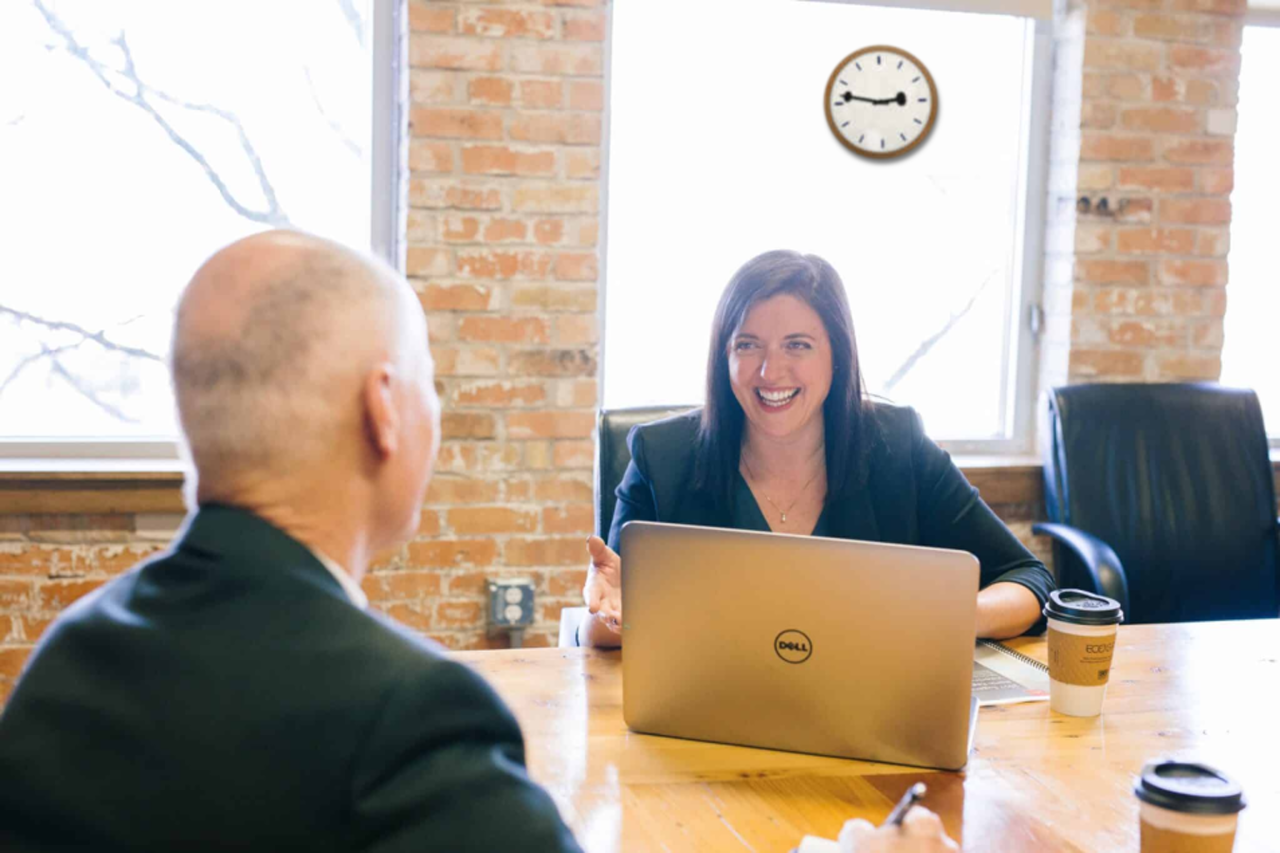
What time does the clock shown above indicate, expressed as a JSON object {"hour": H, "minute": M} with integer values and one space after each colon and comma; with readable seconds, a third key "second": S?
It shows {"hour": 2, "minute": 47}
